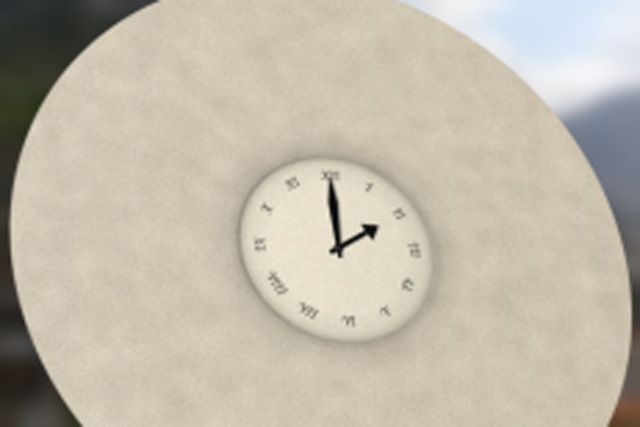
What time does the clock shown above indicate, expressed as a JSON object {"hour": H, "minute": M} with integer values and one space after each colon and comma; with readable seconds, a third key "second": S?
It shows {"hour": 2, "minute": 0}
